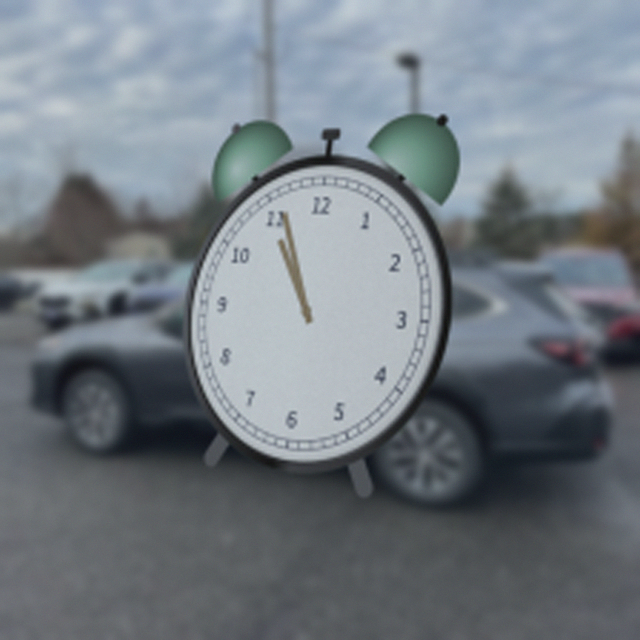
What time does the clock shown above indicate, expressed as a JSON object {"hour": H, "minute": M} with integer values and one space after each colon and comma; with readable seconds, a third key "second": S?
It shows {"hour": 10, "minute": 56}
